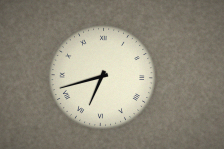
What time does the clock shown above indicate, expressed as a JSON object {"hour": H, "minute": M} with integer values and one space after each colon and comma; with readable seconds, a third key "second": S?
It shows {"hour": 6, "minute": 42}
